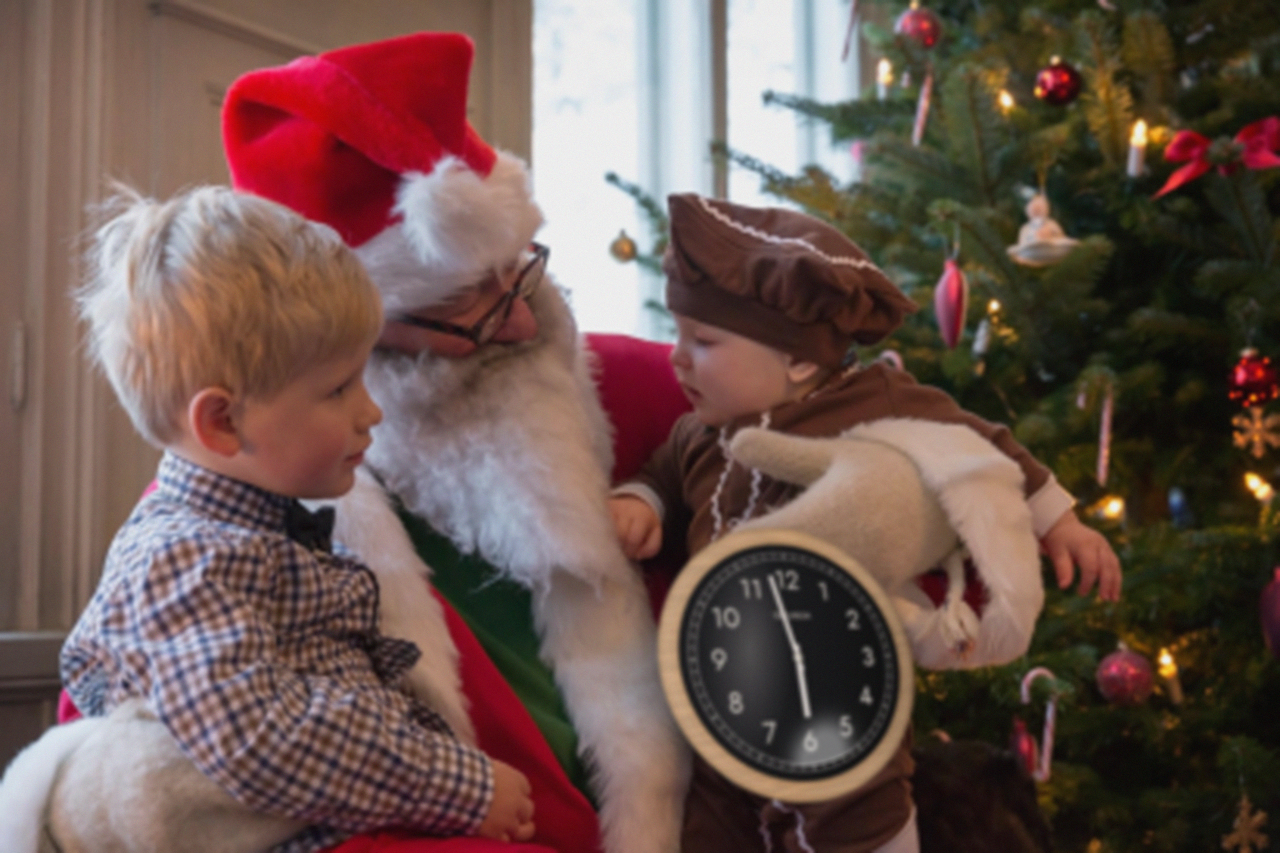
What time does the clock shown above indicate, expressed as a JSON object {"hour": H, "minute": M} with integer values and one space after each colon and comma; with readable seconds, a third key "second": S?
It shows {"hour": 5, "minute": 58}
